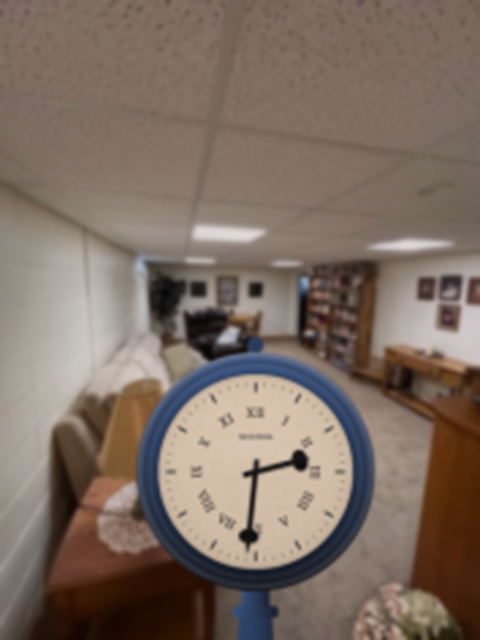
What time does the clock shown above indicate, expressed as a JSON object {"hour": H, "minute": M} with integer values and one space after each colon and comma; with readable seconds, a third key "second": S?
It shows {"hour": 2, "minute": 31}
